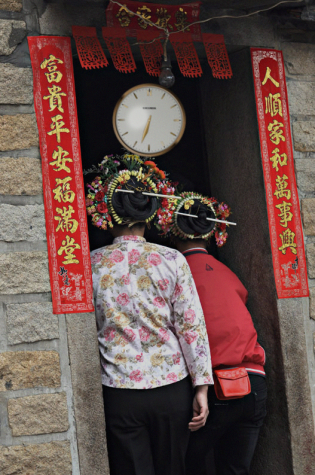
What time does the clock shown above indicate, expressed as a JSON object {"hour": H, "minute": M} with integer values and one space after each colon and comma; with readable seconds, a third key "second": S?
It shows {"hour": 6, "minute": 33}
